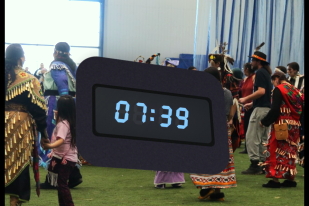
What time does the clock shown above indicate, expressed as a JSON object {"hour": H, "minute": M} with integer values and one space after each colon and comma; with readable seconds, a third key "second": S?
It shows {"hour": 7, "minute": 39}
